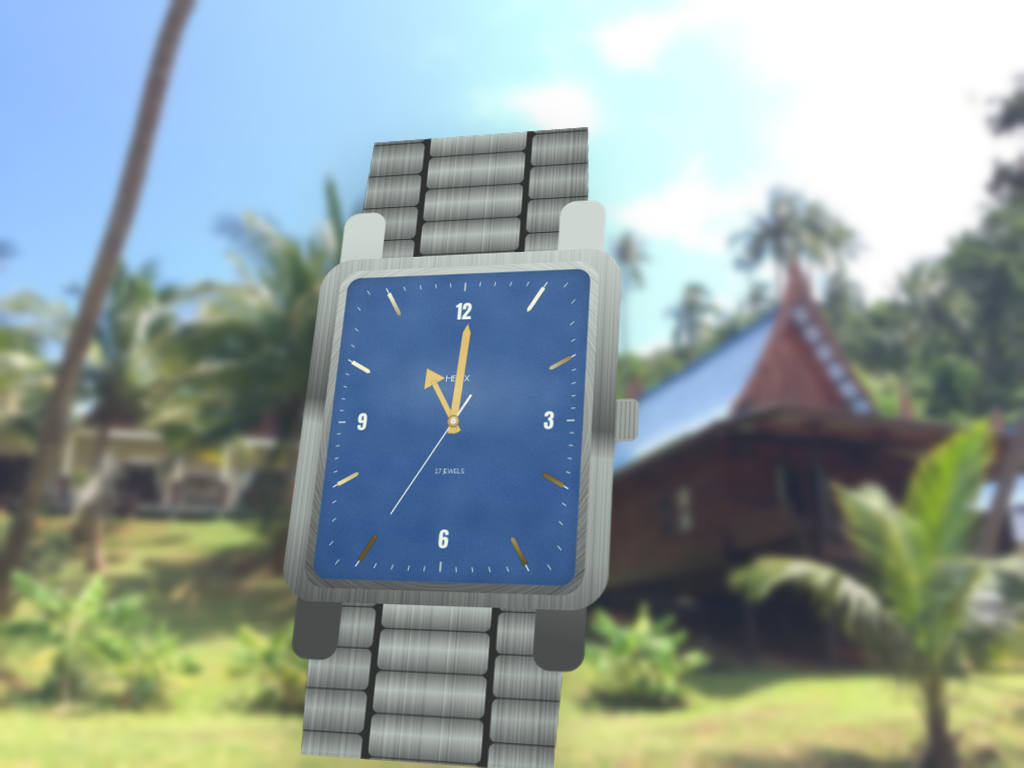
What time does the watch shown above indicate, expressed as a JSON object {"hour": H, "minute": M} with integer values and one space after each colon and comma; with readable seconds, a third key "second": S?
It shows {"hour": 11, "minute": 0, "second": 35}
